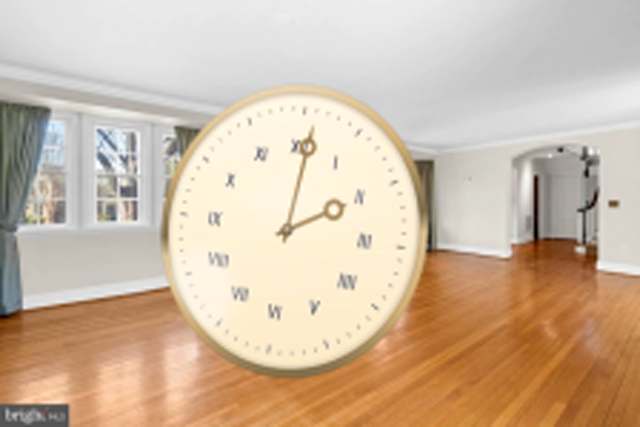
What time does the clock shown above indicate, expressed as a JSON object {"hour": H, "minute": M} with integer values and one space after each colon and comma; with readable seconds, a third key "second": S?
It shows {"hour": 2, "minute": 1}
